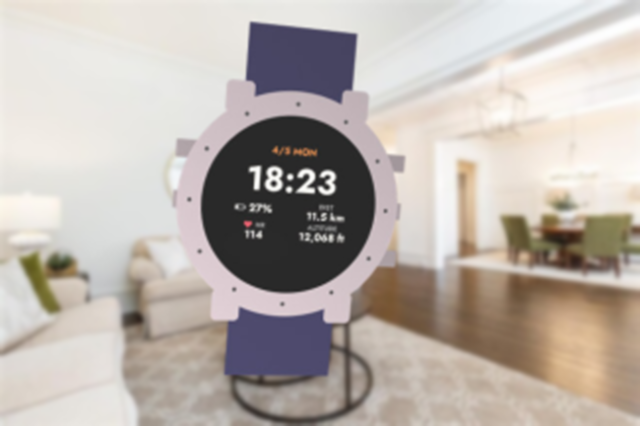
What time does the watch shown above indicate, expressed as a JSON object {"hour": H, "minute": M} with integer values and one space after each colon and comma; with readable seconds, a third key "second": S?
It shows {"hour": 18, "minute": 23}
